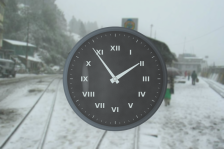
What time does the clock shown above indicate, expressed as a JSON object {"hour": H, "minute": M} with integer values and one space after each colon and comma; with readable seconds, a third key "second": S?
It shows {"hour": 1, "minute": 54}
